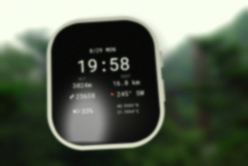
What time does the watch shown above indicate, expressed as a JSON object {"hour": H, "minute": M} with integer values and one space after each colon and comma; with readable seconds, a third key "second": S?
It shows {"hour": 19, "minute": 58}
